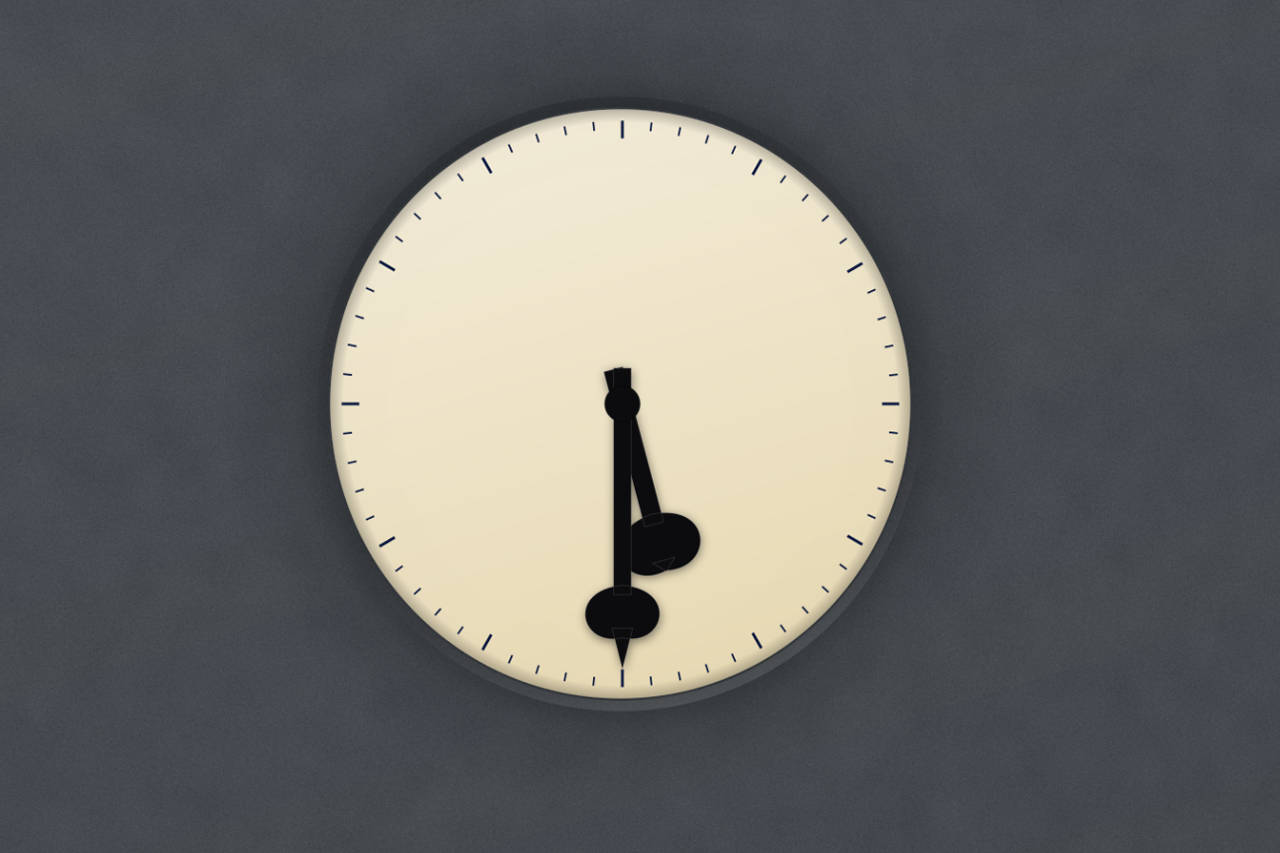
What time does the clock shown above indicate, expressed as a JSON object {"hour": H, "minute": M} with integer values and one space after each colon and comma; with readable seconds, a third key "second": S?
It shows {"hour": 5, "minute": 30}
